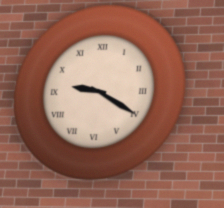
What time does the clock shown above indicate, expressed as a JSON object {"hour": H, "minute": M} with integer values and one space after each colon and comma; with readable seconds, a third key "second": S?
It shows {"hour": 9, "minute": 20}
